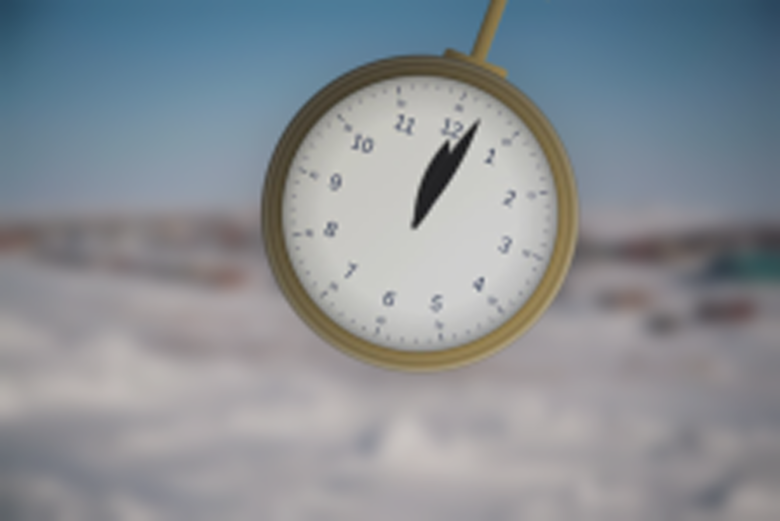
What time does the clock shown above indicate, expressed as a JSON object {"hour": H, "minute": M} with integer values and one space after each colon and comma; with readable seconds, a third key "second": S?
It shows {"hour": 12, "minute": 2}
